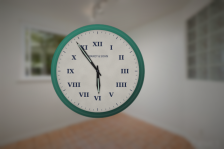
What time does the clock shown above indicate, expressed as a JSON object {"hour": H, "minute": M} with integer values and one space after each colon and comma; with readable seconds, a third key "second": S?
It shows {"hour": 5, "minute": 54}
